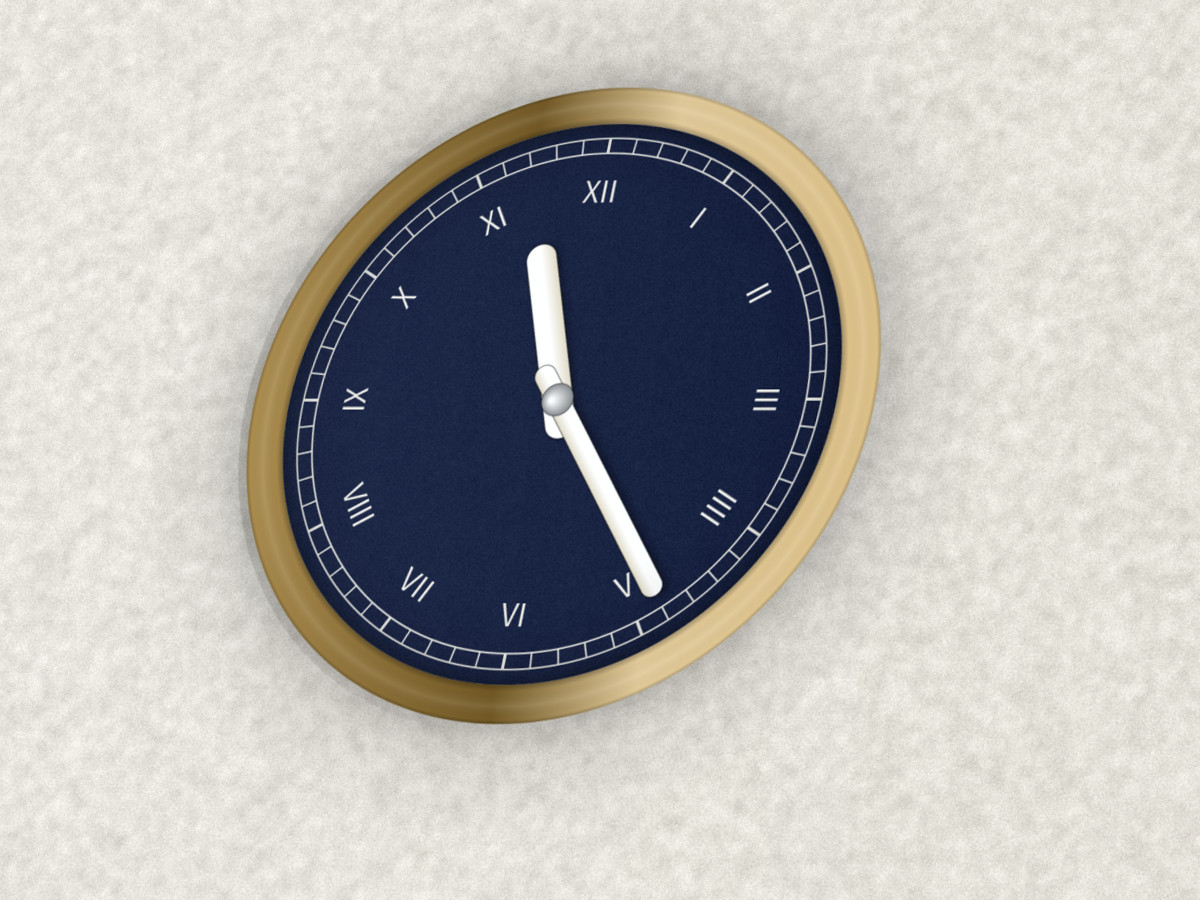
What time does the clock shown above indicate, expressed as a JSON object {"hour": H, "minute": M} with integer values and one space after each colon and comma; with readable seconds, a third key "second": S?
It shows {"hour": 11, "minute": 24}
